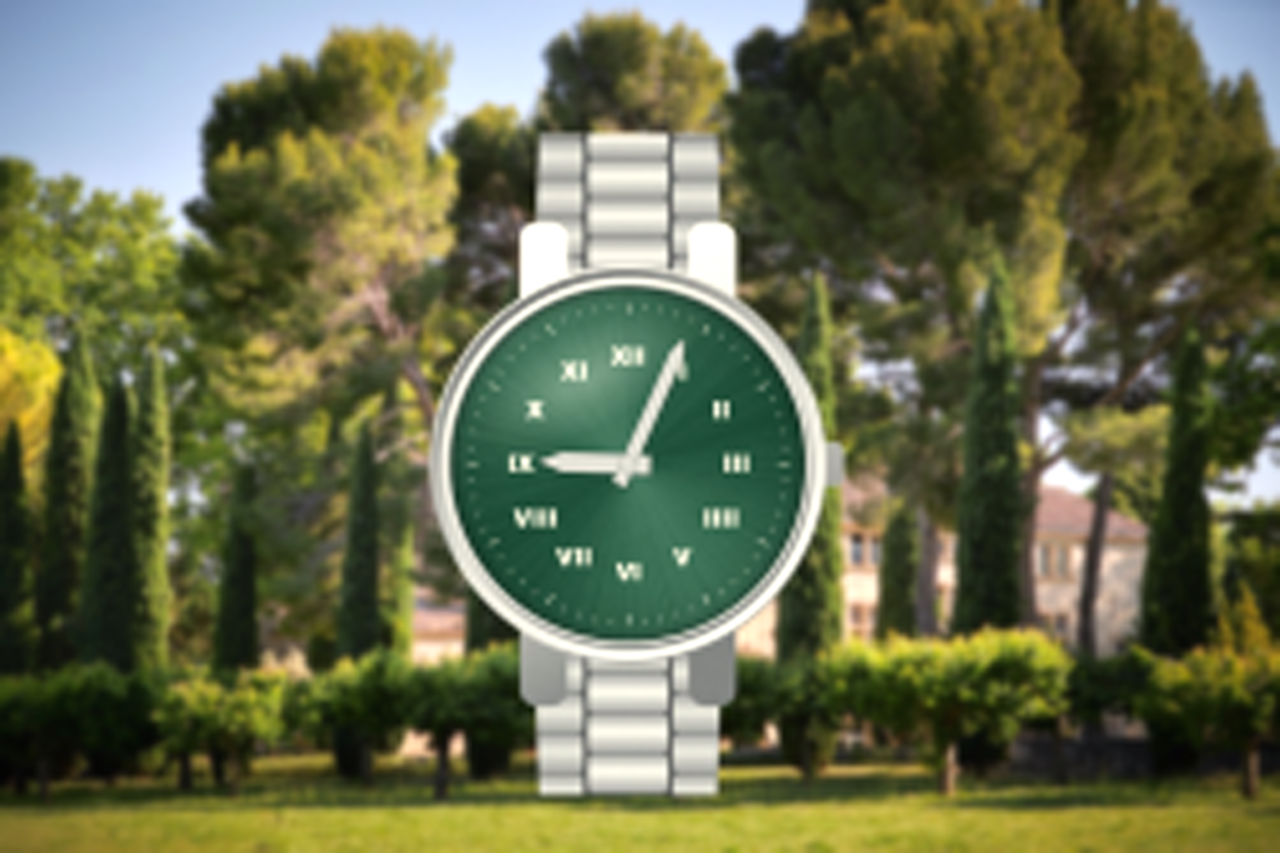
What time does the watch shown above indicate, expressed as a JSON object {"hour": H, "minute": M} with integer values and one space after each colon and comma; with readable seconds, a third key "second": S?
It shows {"hour": 9, "minute": 4}
